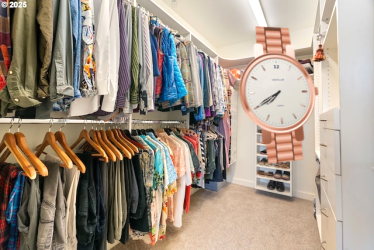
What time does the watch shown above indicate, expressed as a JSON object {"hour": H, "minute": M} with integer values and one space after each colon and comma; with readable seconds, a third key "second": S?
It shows {"hour": 7, "minute": 40}
